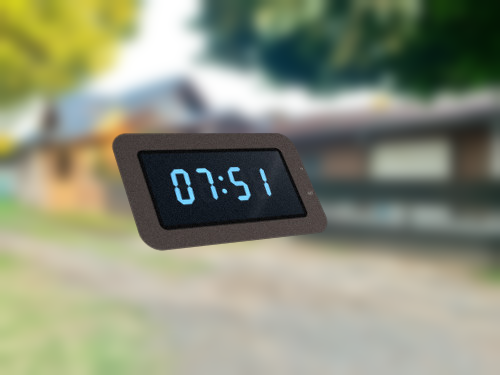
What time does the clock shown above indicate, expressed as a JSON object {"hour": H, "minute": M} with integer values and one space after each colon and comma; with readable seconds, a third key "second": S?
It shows {"hour": 7, "minute": 51}
